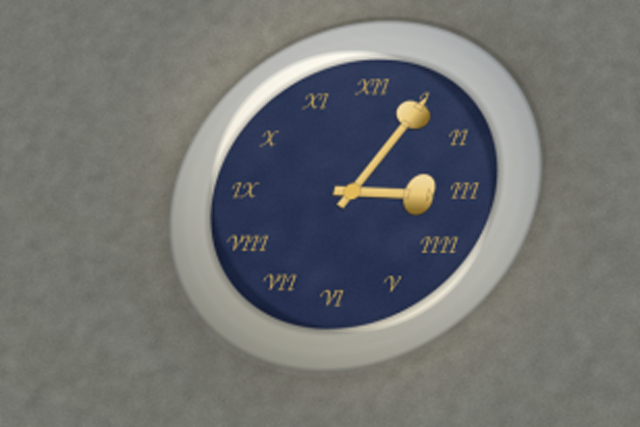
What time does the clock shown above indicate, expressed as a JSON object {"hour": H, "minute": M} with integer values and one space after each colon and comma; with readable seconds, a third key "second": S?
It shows {"hour": 3, "minute": 5}
